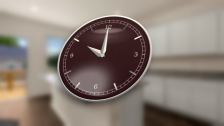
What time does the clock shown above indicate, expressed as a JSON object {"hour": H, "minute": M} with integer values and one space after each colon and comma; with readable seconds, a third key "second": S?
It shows {"hour": 10, "minute": 0}
